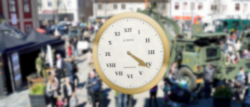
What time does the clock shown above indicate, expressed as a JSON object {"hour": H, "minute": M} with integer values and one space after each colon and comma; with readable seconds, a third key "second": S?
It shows {"hour": 4, "minute": 21}
